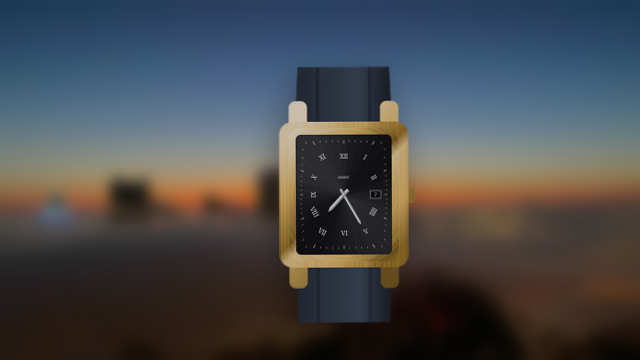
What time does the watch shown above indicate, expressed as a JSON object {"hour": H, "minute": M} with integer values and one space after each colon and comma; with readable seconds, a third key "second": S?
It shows {"hour": 7, "minute": 25}
